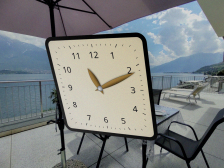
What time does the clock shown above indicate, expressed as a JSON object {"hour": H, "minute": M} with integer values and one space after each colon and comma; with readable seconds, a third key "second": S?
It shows {"hour": 11, "minute": 11}
